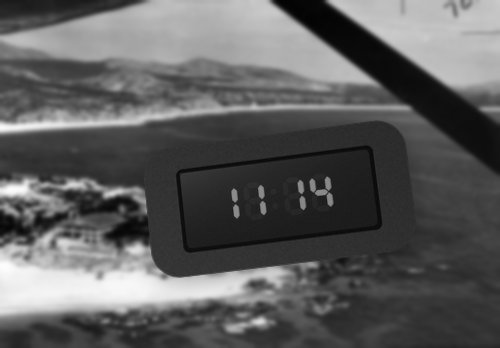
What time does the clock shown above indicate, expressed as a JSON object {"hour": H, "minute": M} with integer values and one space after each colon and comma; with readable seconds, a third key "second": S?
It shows {"hour": 11, "minute": 14}
